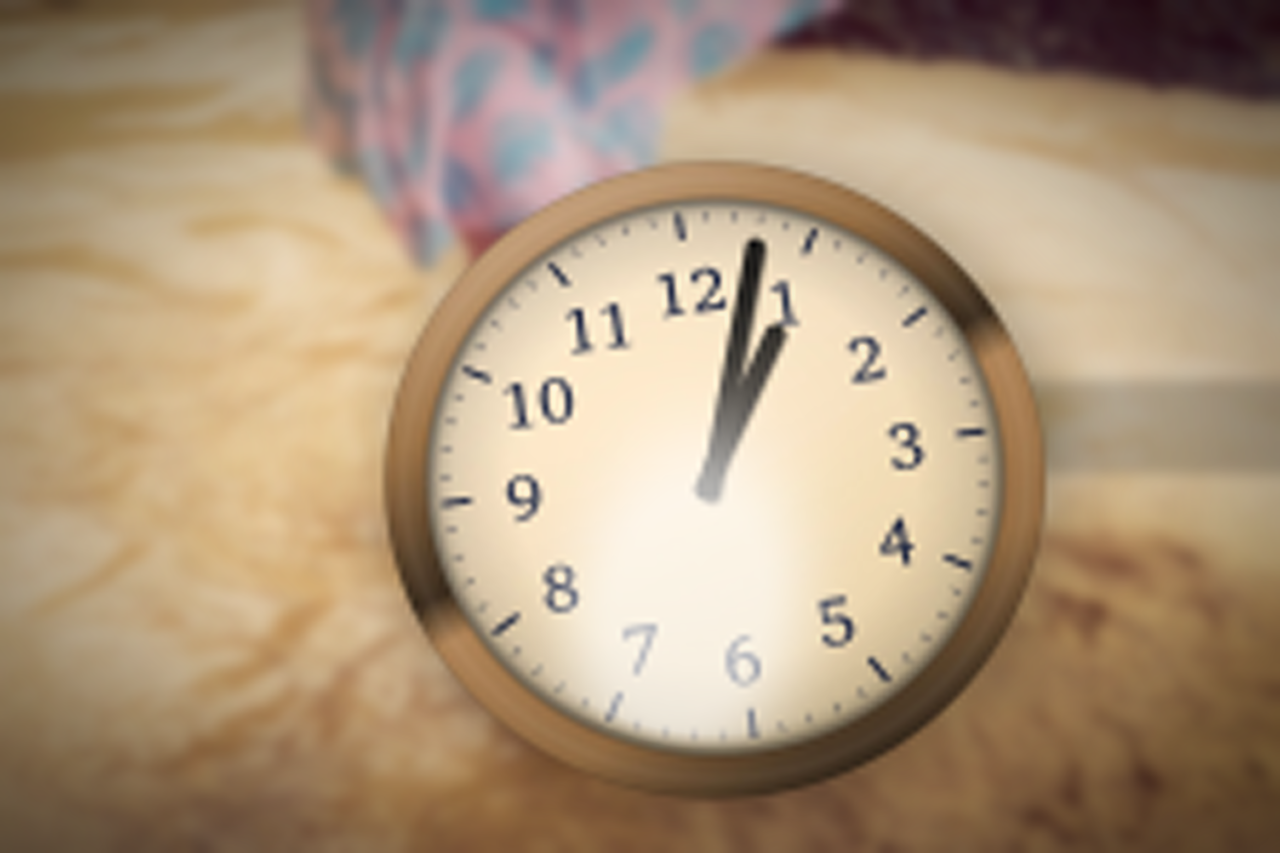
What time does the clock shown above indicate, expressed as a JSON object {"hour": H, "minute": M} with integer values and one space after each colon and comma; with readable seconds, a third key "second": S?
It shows {"hour": 1, "minute": 3}
